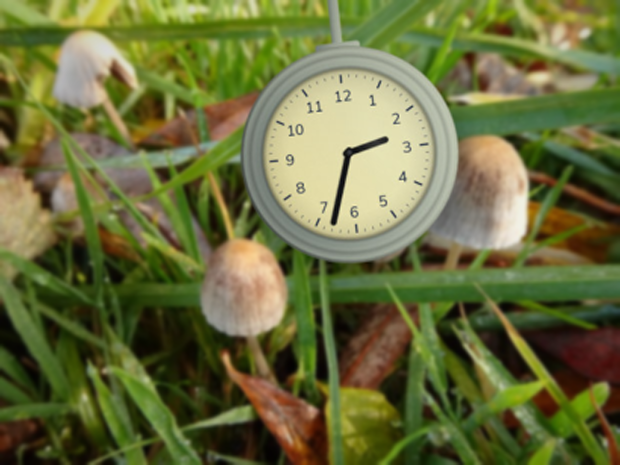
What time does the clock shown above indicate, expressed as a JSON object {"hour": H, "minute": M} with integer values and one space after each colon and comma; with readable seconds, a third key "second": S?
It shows {"hour": 2, "minute": 33}
